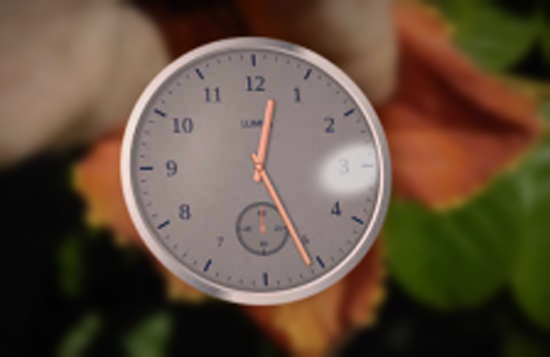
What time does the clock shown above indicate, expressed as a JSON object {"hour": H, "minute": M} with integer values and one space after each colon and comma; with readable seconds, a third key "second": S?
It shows {"hour": 12, "minute": 26}
